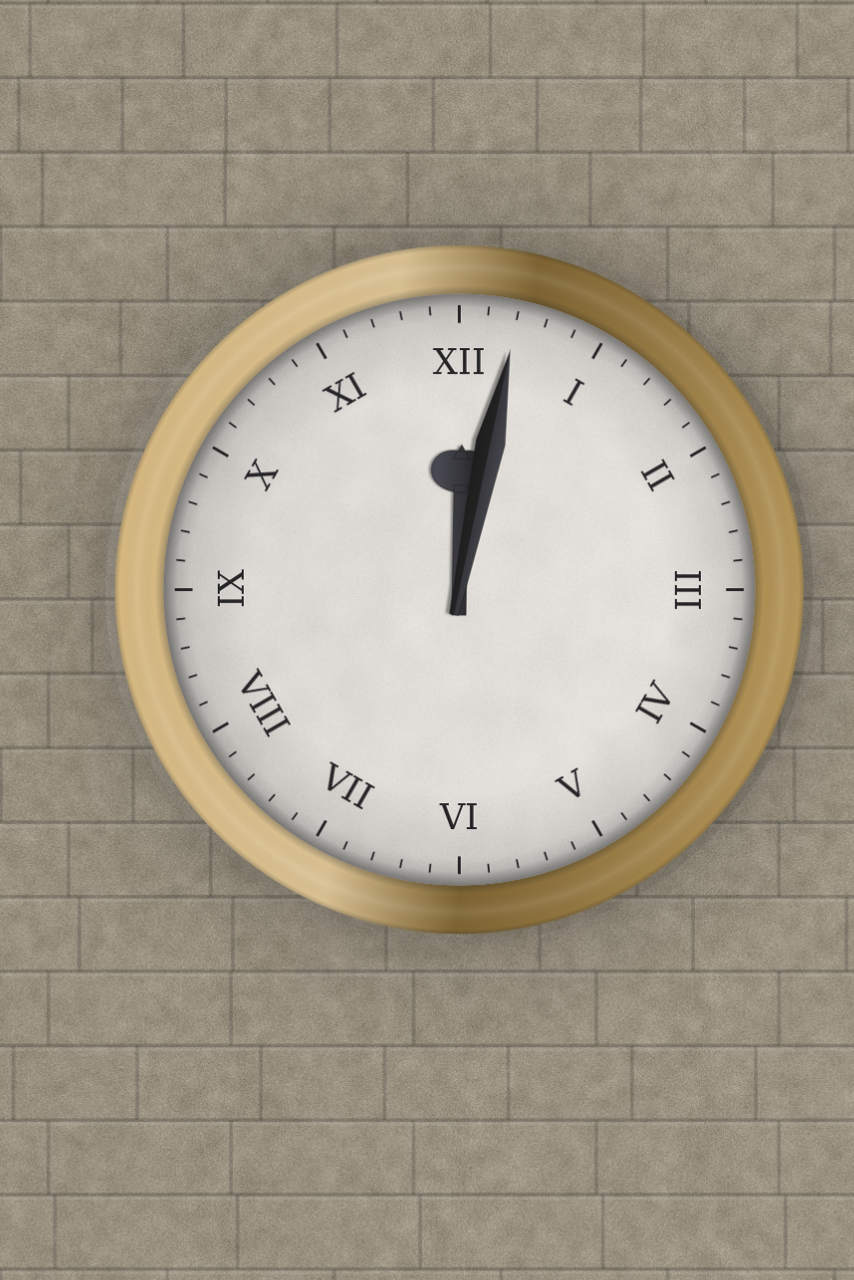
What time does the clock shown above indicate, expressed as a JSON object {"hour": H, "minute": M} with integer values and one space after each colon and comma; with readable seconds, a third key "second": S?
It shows {"hour": 12, "minute": 2}
